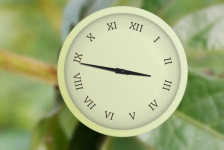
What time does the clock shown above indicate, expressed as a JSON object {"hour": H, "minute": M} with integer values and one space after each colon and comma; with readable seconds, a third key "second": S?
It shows {"hour": 2, "minute": 44}
